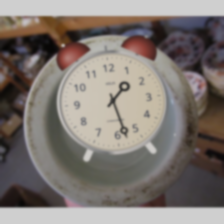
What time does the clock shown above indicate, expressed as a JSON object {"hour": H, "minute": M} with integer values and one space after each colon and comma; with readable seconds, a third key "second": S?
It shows {"hour": 1, "minute": 28}
